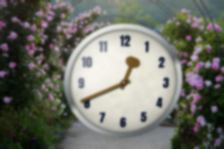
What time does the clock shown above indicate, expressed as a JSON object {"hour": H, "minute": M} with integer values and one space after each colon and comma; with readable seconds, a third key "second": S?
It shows {"hour": 12, "minute": 41}
